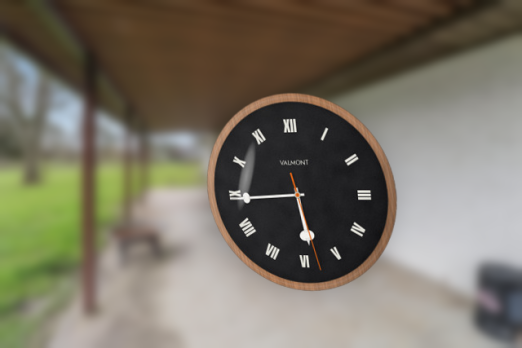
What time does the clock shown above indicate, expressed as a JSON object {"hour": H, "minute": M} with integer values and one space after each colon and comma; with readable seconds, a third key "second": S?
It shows {"hour": 5, "minute": 44, "second": 28}
